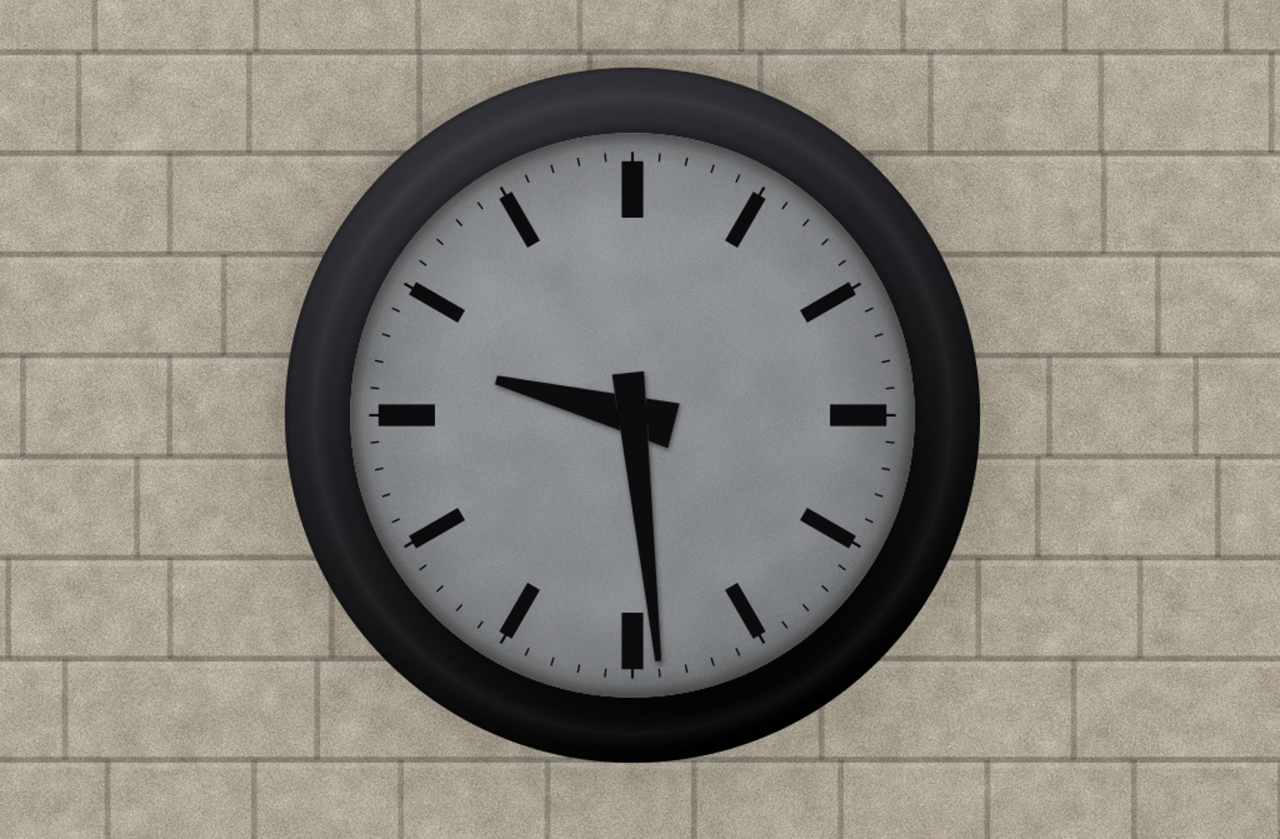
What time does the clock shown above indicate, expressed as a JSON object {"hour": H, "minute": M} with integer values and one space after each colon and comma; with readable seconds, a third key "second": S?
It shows {"hour": 9, "minute": 29}
